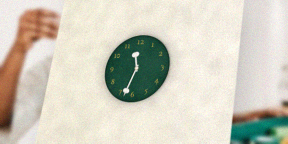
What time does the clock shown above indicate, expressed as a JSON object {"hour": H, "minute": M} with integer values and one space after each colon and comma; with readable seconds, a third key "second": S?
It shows {"hour": 11, "minute": 33}
